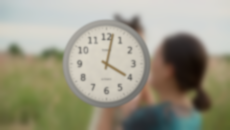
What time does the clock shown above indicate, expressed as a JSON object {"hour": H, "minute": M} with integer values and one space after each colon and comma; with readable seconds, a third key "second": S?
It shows {"hour": 4, "minute": 2}
